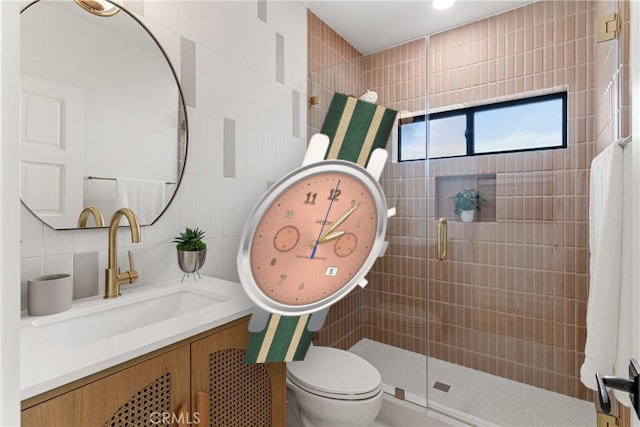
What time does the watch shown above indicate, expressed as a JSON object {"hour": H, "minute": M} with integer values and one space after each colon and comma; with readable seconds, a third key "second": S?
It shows {"hour": 2, "minute": 6}
